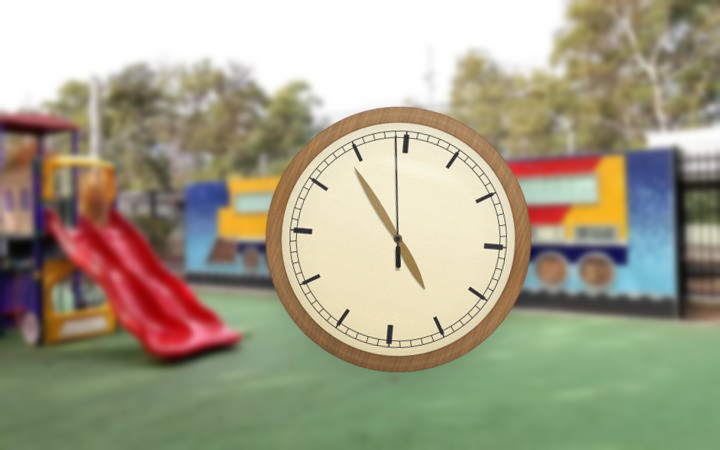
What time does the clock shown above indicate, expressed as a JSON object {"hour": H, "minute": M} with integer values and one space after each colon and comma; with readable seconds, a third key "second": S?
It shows {"hour": 4, "minute": 53, "second": 59}
